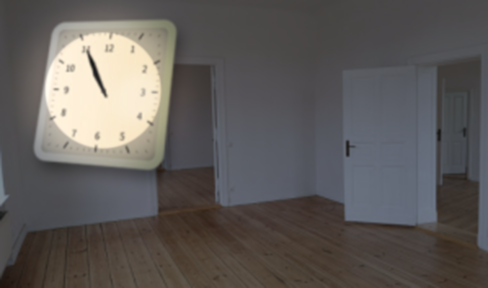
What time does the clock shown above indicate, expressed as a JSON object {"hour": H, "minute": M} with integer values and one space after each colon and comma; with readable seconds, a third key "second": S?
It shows {"hour": 10, "minute": 55}
